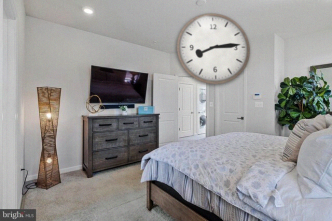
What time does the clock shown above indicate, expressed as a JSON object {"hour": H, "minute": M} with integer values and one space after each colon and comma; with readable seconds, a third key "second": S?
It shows {"hour": 8, "minute": 14}
